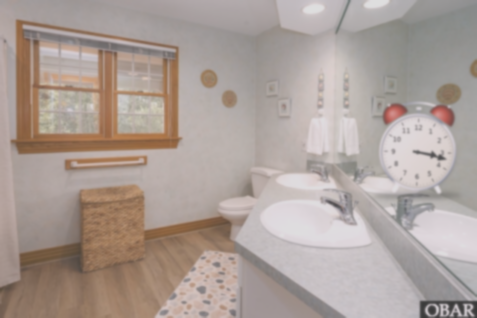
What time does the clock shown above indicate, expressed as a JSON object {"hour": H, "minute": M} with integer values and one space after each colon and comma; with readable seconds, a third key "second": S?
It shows {"hour": 3, "minute": 17}
